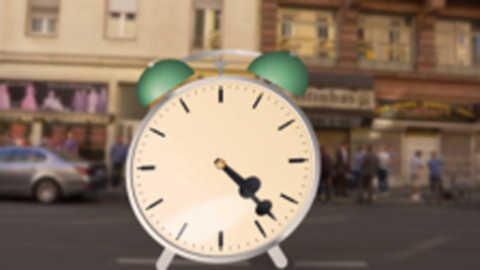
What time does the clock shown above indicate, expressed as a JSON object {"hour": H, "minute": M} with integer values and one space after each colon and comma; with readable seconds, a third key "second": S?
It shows {"hour": 4, "minute": 23}
